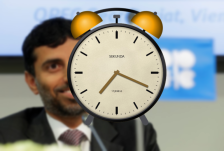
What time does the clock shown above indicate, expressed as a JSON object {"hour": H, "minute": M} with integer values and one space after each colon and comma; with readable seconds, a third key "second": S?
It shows {"hour": 7, "minute": 19}
